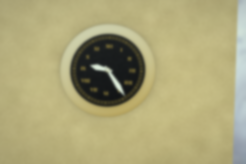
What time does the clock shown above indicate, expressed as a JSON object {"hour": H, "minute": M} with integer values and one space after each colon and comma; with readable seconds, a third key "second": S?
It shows {"hour": 9, "minute": 24}
